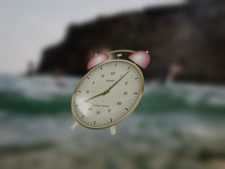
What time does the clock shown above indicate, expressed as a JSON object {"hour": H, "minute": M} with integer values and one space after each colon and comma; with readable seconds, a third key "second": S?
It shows {"hour": 8, "minute": 6}
